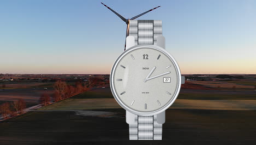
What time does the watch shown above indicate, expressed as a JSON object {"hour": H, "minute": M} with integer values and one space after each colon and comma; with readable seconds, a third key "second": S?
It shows {"hour": 1, "minute": 12}
